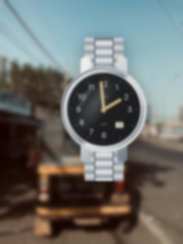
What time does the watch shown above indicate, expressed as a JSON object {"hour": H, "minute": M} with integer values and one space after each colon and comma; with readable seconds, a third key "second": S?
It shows {"hour": 1, "minute": 59}
